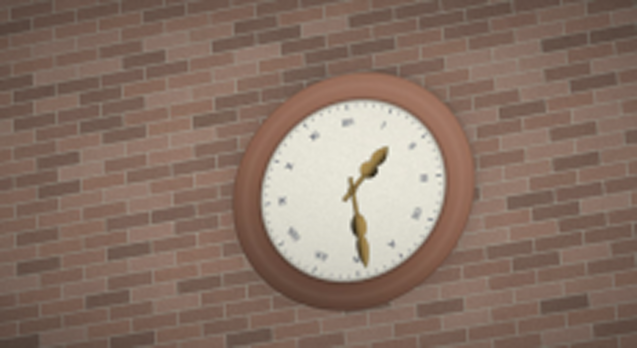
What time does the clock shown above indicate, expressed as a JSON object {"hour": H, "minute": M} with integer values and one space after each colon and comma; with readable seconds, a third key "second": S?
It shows {"hour": 1, "minute": 29}
